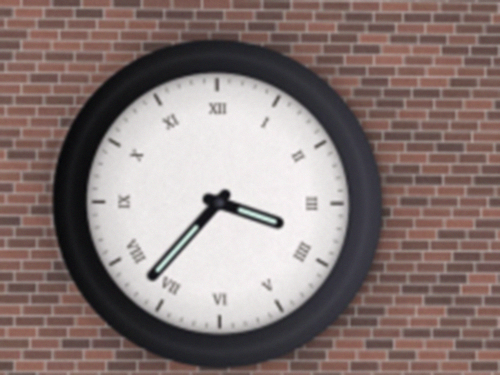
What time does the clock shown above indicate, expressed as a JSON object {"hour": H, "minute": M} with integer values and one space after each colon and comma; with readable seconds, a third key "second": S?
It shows {"hour": 3, "minute": 37}
